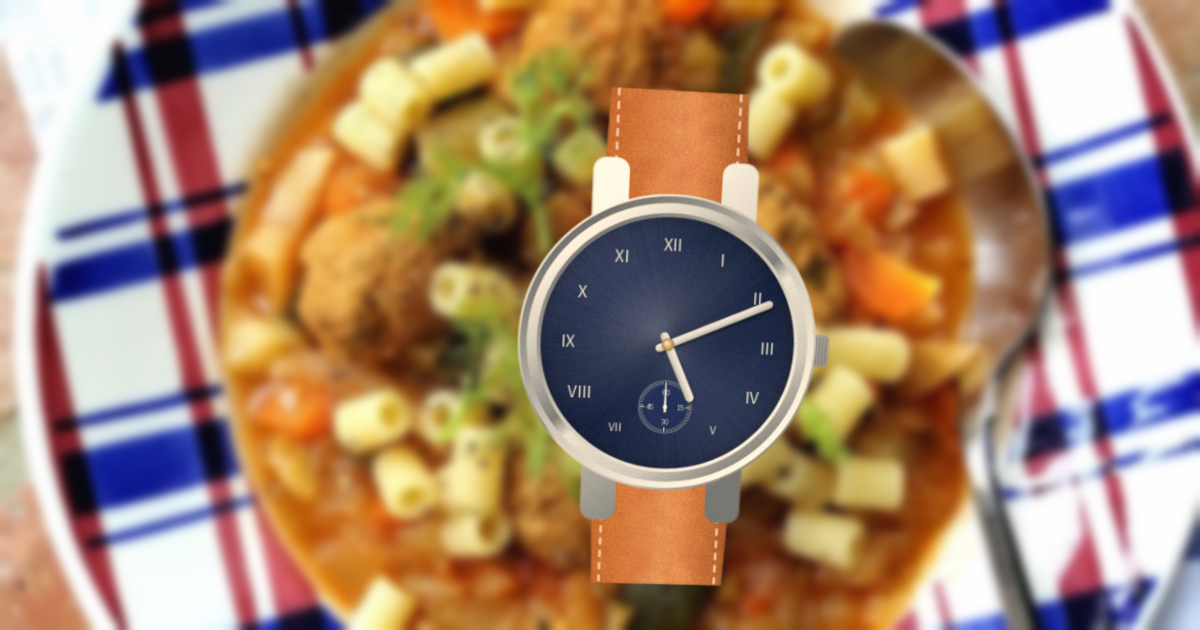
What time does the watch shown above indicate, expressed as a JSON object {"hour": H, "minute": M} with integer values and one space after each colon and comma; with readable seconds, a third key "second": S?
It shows {"hour": 5, "minute": 11}
